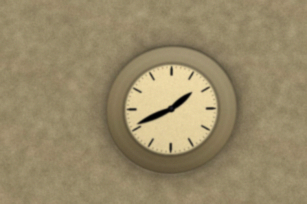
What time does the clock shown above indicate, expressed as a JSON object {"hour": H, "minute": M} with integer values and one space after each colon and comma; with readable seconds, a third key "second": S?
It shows {"hour": 1, "minute": 41}
